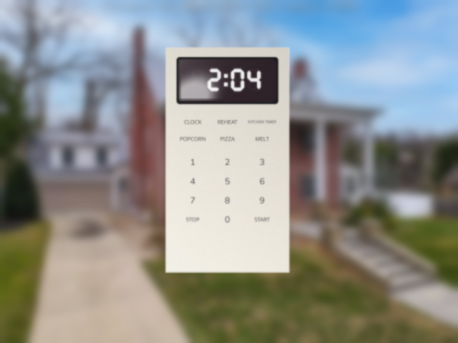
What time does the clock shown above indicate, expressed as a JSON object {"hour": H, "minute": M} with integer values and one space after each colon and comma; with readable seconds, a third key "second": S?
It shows {"hour": 2, "minute": 4}
